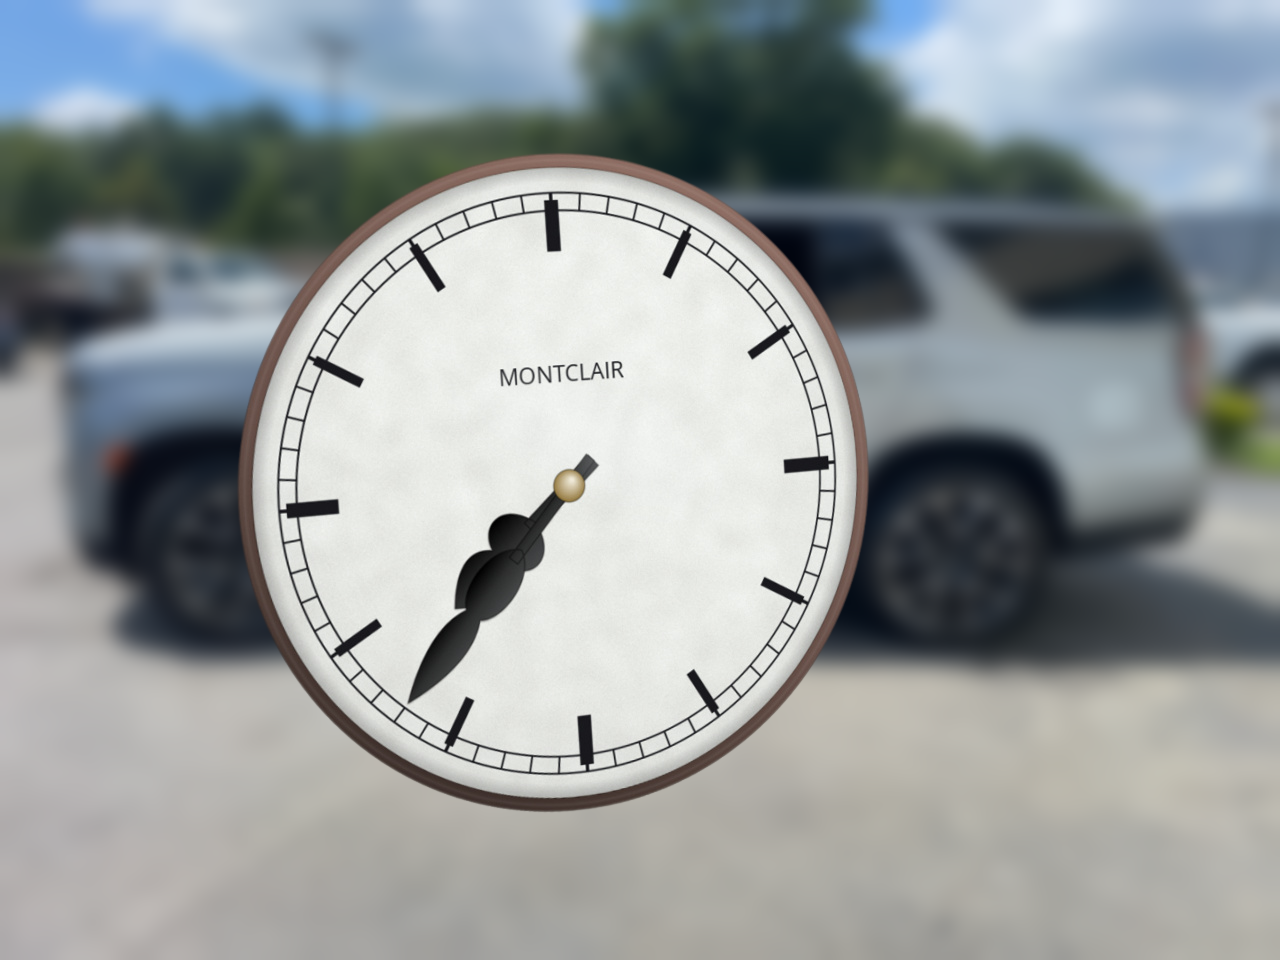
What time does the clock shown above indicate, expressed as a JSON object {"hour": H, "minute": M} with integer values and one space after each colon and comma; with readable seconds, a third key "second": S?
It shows {"hour": 7, "minute": 37}
